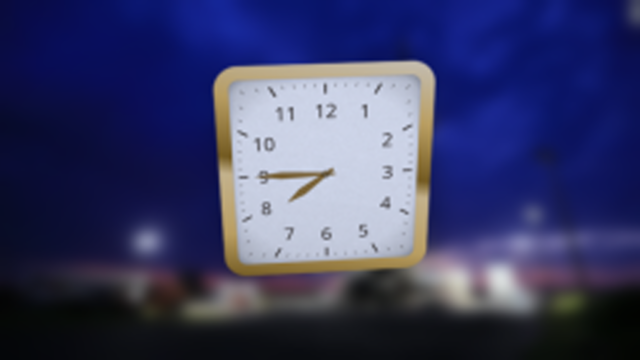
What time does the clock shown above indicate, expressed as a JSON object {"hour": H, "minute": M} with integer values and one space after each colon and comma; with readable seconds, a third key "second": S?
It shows {"hour": 7, "minute": 45}
